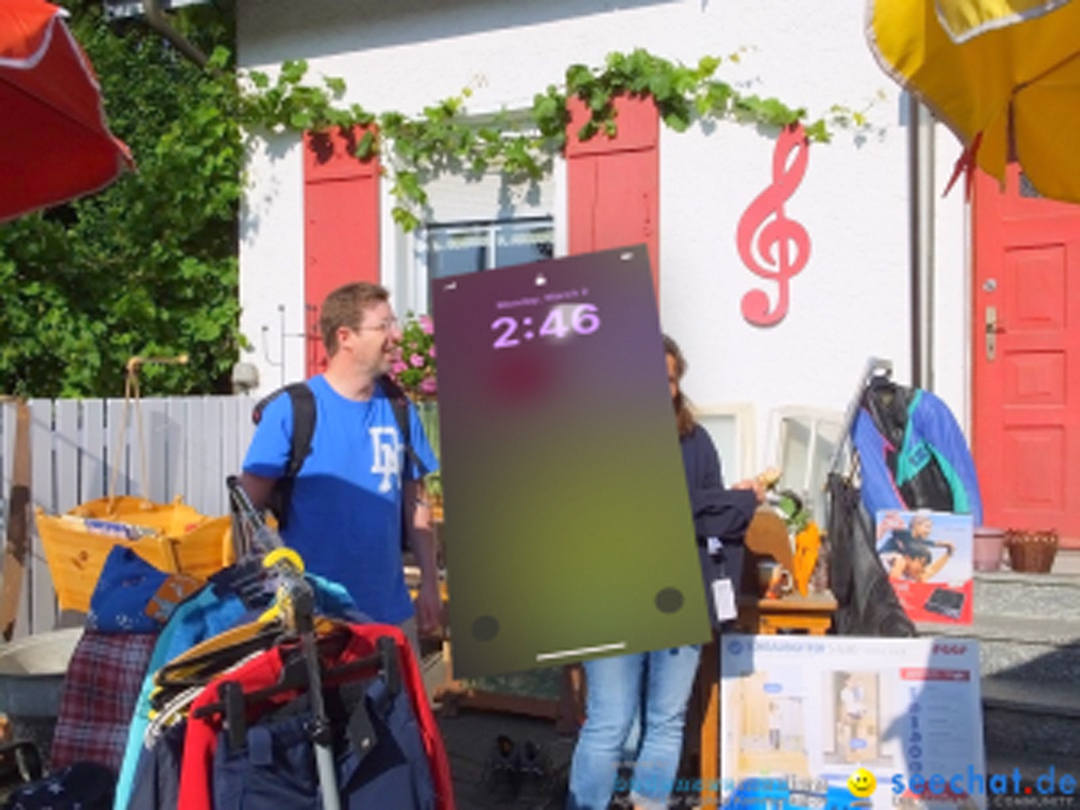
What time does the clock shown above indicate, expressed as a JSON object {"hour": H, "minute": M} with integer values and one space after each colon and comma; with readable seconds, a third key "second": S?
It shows {"hour": 2, "minute": 46}
